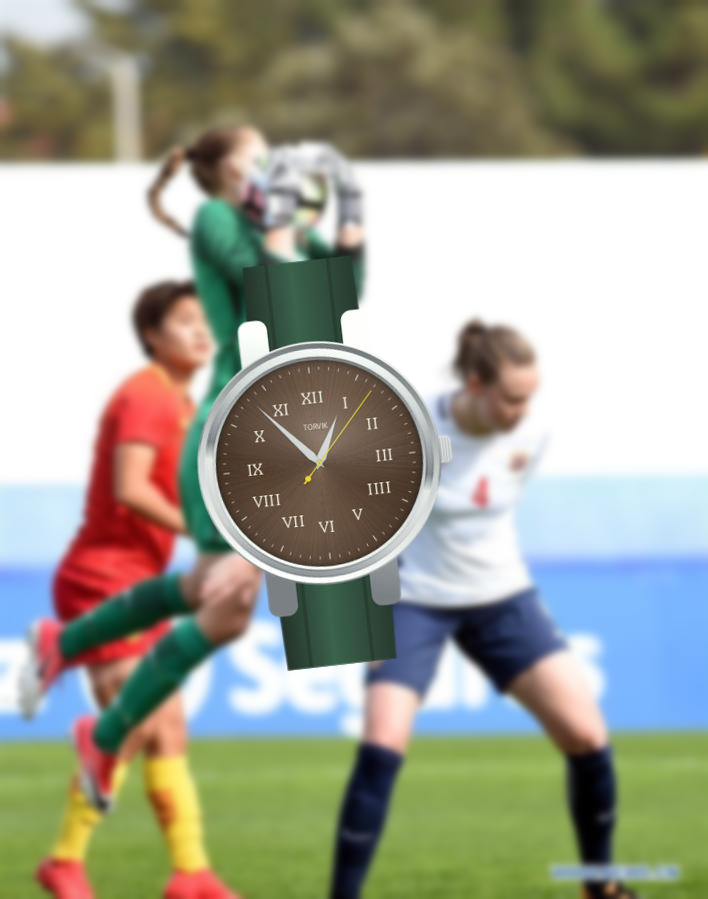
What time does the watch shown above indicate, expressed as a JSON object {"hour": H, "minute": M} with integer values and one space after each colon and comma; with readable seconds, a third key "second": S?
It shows {"hour": 12, "minute": 53, "second": 7}
